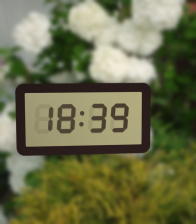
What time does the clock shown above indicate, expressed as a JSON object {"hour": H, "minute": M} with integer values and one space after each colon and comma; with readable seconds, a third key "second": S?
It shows {"hour": 18, "minute": 39}
